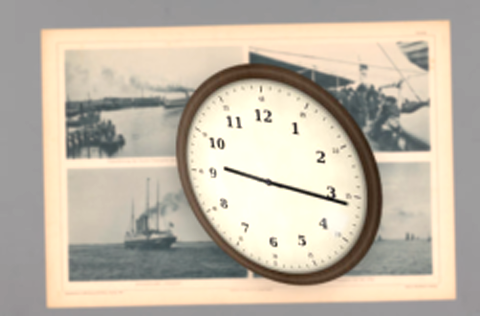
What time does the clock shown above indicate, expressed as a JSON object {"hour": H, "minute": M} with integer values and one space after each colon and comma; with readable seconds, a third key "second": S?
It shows {"hour": 9, "minute": 16}
